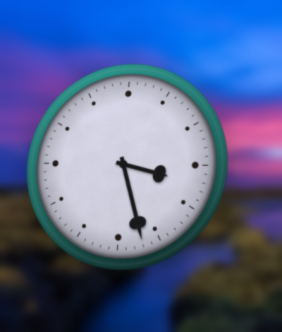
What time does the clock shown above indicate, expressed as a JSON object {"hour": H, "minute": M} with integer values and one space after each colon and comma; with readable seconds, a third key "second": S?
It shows {"hour": 3, "minute": 27}
